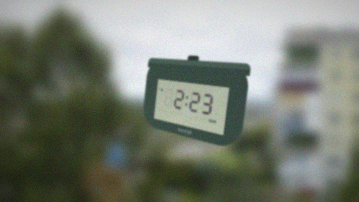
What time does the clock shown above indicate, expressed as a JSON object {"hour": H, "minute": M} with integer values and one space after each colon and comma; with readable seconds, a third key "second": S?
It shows {"hour": 2, "minute": 23}
